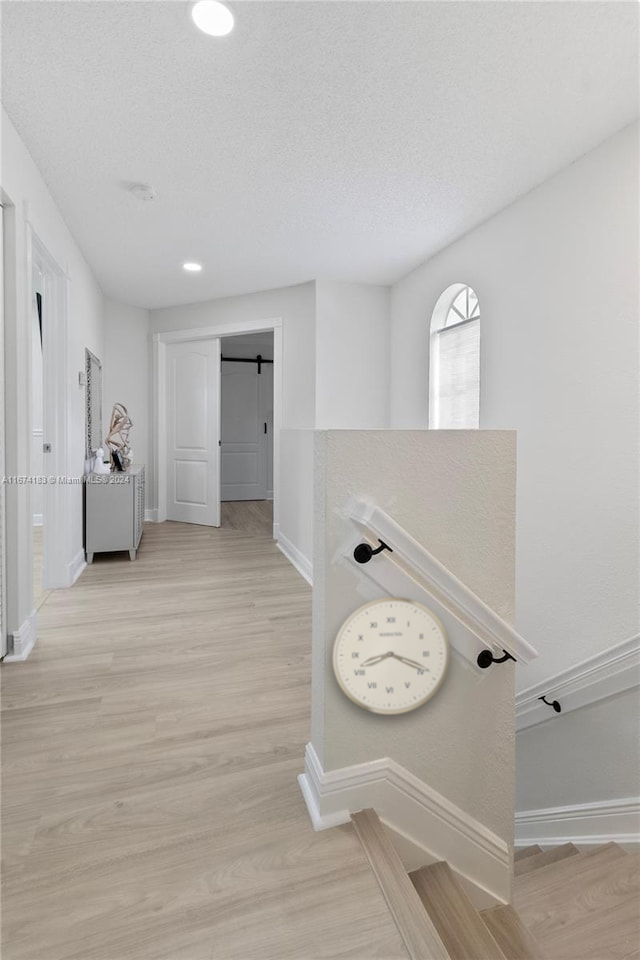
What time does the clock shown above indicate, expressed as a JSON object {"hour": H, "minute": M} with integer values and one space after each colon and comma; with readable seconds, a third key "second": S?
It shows {"hour": 8, "minute": 19}
